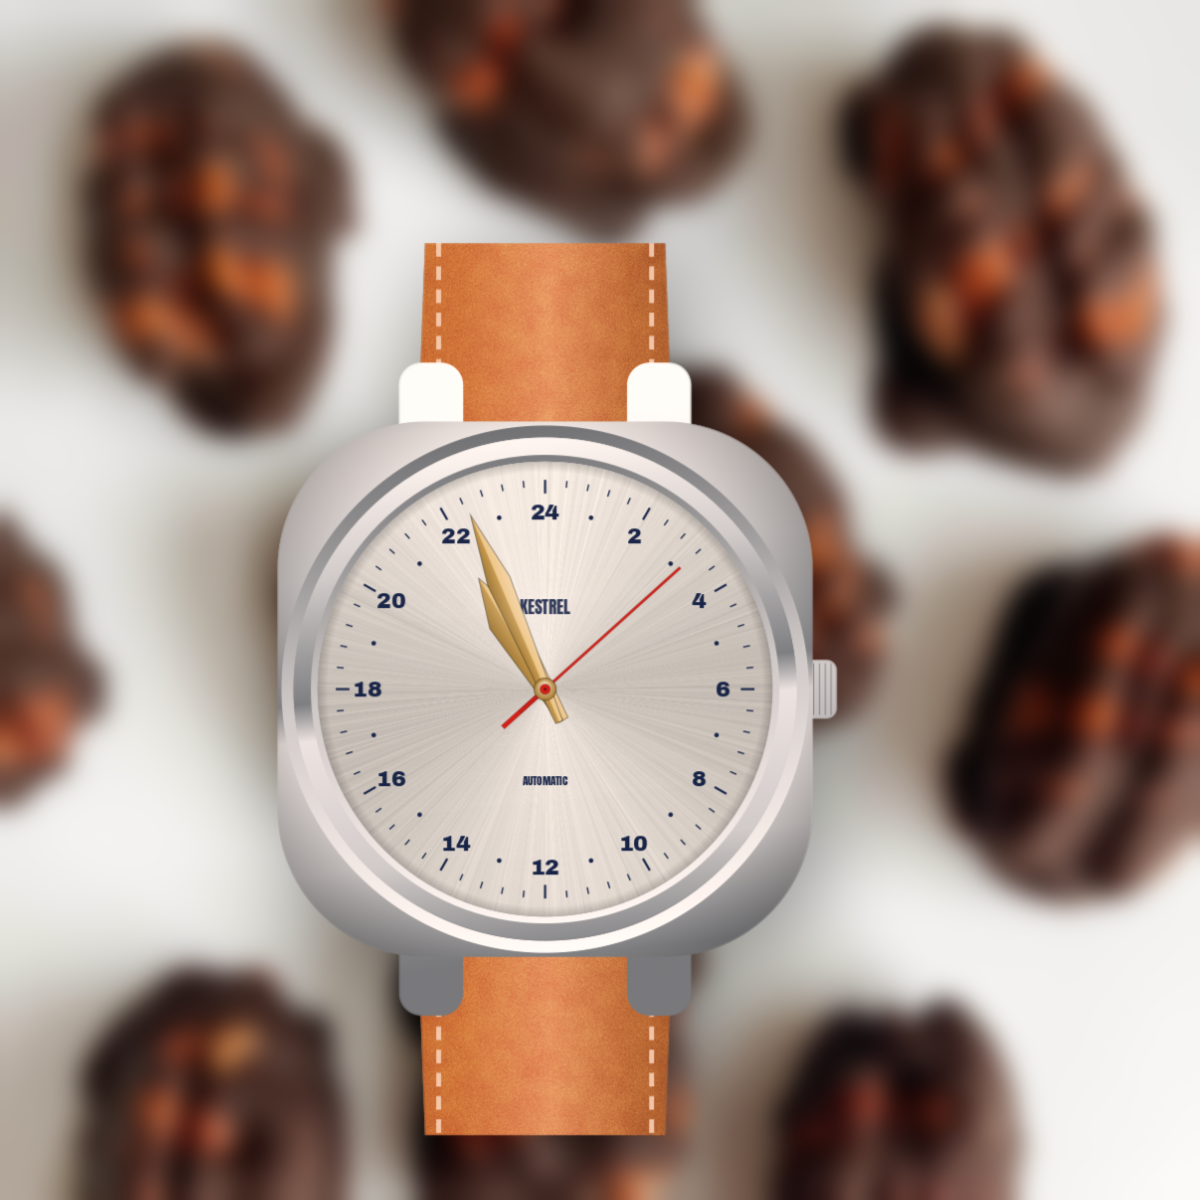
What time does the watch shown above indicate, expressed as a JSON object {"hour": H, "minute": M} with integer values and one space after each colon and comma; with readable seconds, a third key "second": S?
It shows {"hour": 21, "minute": 56, "second": 8}
